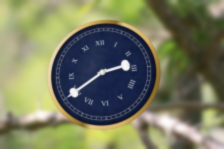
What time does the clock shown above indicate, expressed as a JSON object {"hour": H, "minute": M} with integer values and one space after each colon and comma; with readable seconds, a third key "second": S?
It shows {"hour": 2, "minute": 40}
